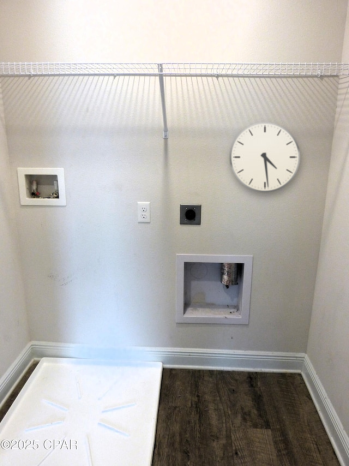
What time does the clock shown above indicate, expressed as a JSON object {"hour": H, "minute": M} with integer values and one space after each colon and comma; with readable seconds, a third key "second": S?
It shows {"hour": 4, "minute": 29}
